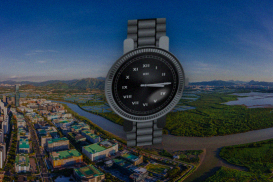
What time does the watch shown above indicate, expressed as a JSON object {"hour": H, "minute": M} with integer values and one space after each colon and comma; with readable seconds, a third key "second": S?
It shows {"hour": 3, "minute": 15}
